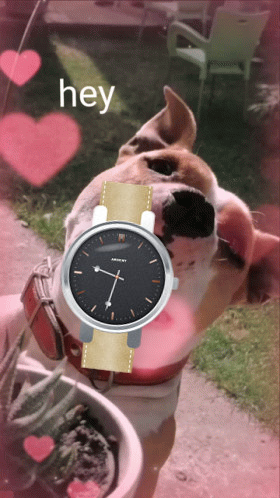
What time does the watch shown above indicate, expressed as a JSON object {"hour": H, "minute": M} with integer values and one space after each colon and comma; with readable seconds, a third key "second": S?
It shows {"hour": 9, "minute": 32}
